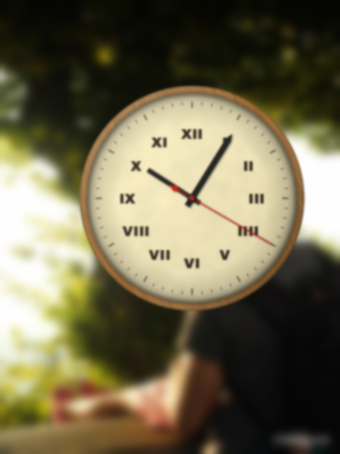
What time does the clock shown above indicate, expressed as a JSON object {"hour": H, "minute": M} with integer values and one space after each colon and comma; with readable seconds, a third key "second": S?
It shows {"hour": 10, "minute": 5, "second": 20}
